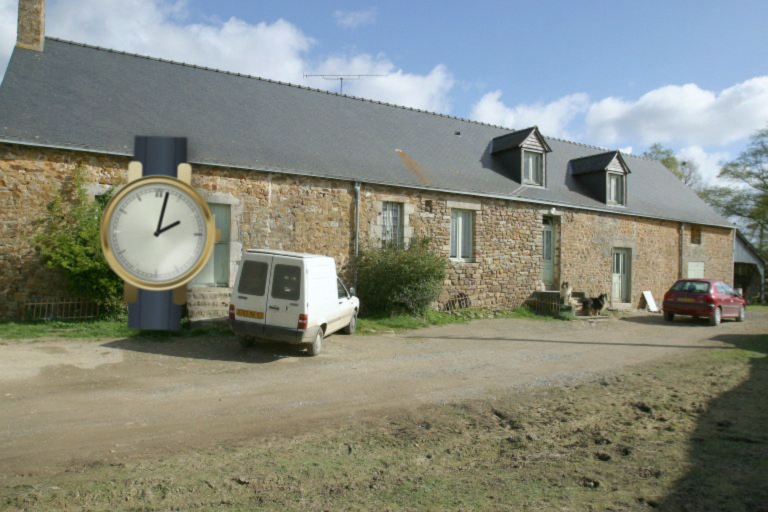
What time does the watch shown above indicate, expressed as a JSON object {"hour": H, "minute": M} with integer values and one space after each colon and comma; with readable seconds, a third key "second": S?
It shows {"hour": 2, "minute": 2}
